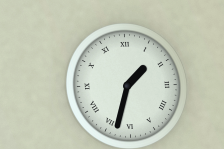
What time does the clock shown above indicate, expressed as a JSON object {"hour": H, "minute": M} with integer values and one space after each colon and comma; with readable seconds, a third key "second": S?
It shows {"hour": 1, "minute": 33}
